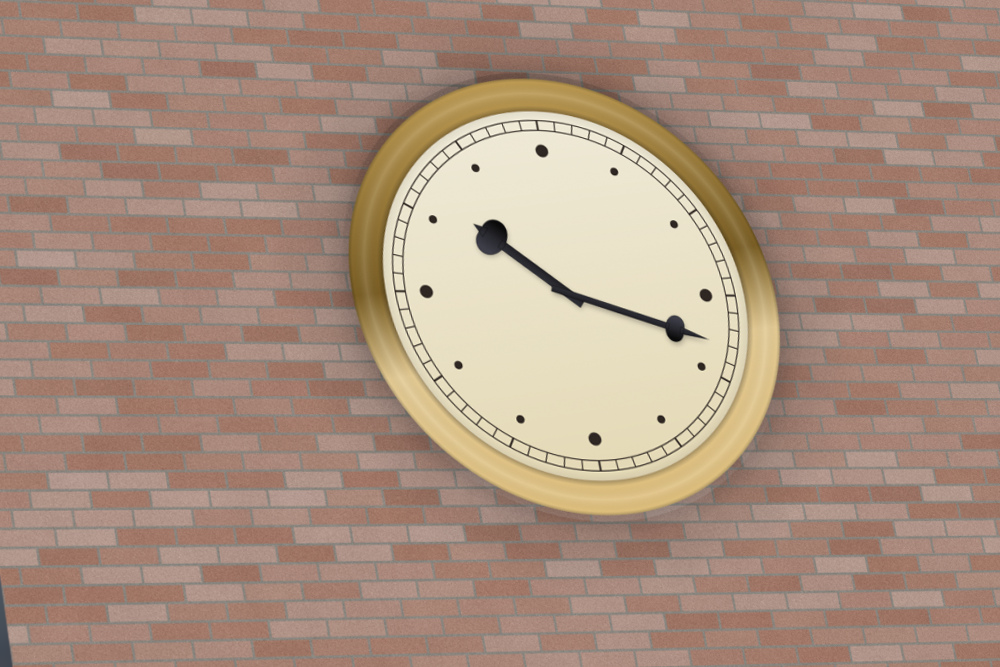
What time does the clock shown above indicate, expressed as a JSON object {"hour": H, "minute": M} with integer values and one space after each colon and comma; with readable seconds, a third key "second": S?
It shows {"hour": 10, "minute": 18}
